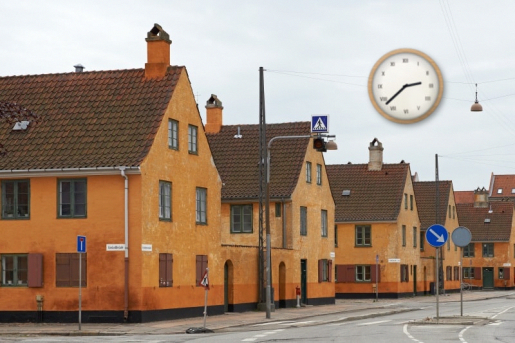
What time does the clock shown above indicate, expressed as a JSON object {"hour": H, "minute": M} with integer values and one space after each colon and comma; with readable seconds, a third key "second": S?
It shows {"hour": 2, "minute": 38}
